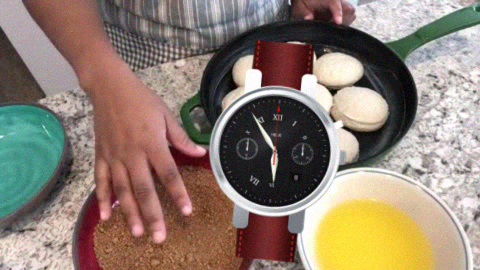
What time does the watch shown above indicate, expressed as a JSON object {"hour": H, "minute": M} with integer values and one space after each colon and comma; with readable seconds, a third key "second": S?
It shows {"hour": 5, "minute": 54}
